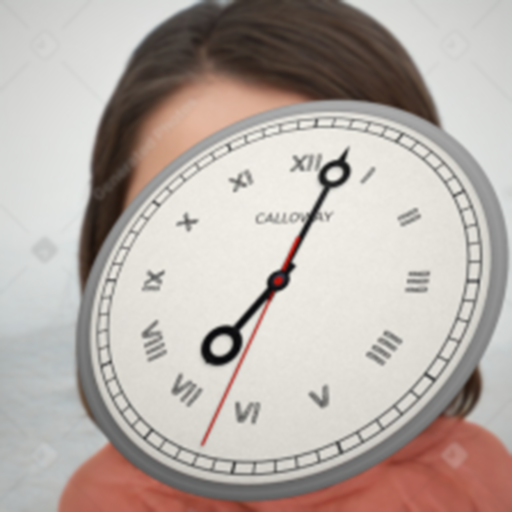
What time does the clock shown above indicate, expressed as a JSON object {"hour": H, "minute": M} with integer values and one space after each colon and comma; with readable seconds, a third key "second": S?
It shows {"hour": 7, "minute": 2, "second": 32}
